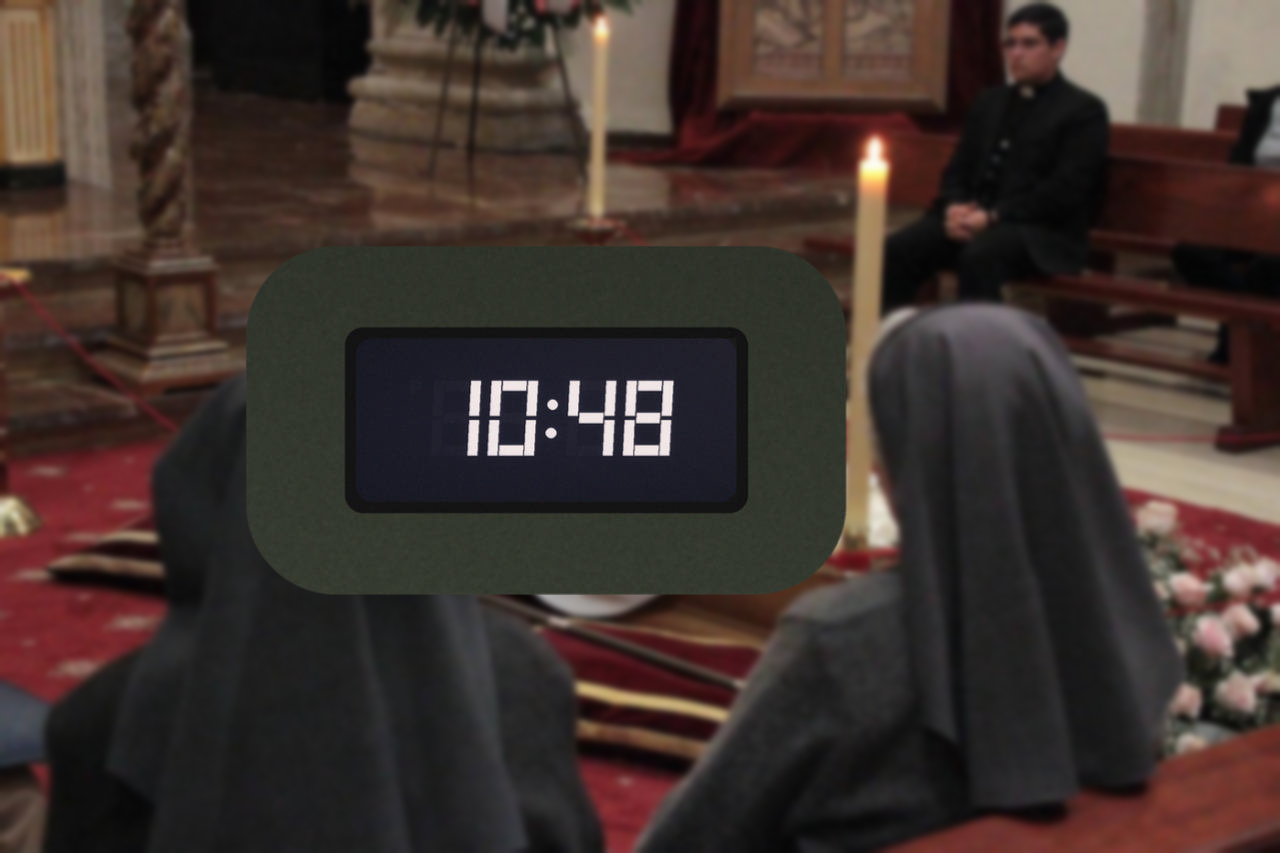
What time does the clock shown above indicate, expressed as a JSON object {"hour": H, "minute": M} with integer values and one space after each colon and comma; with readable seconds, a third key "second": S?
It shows {"hour": 10, "minute": 48}
